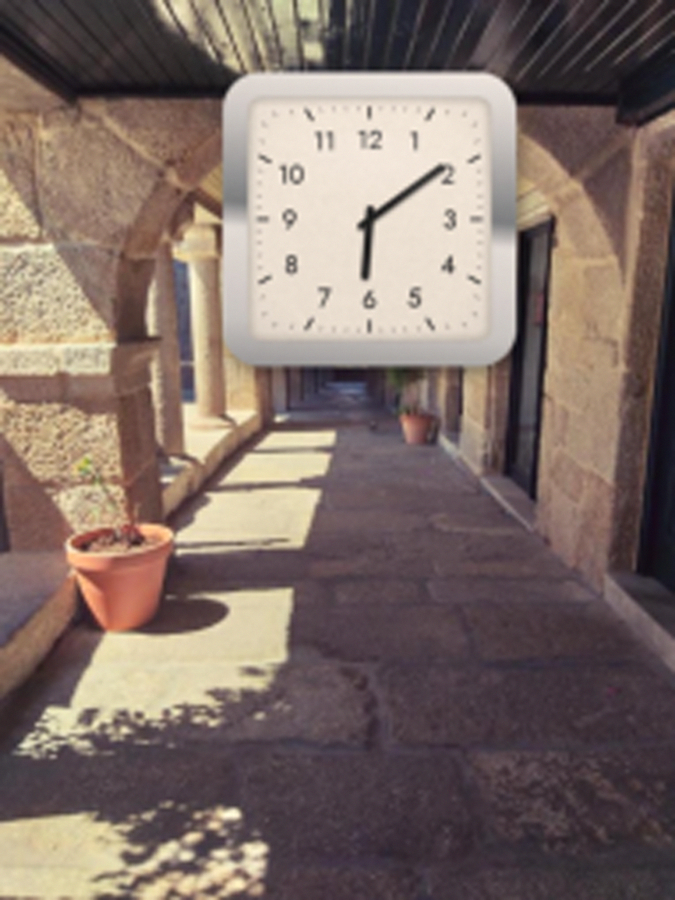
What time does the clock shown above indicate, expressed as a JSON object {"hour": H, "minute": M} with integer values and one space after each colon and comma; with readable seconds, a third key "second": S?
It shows {"hour": 6, "minute": 9}
